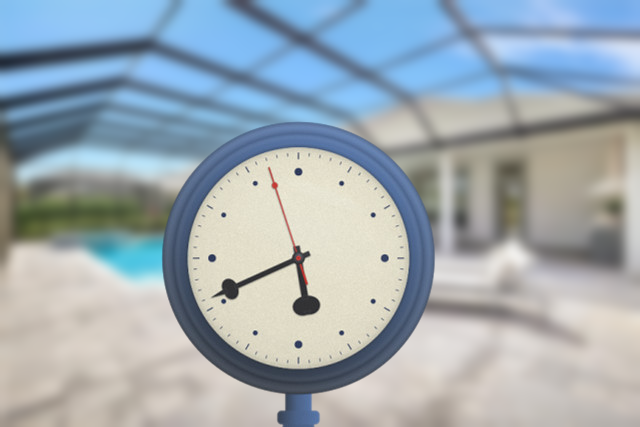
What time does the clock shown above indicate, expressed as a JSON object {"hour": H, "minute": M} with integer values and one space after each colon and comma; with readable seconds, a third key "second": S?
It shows {"hour": 5, "minute": 40, "second": 57}
